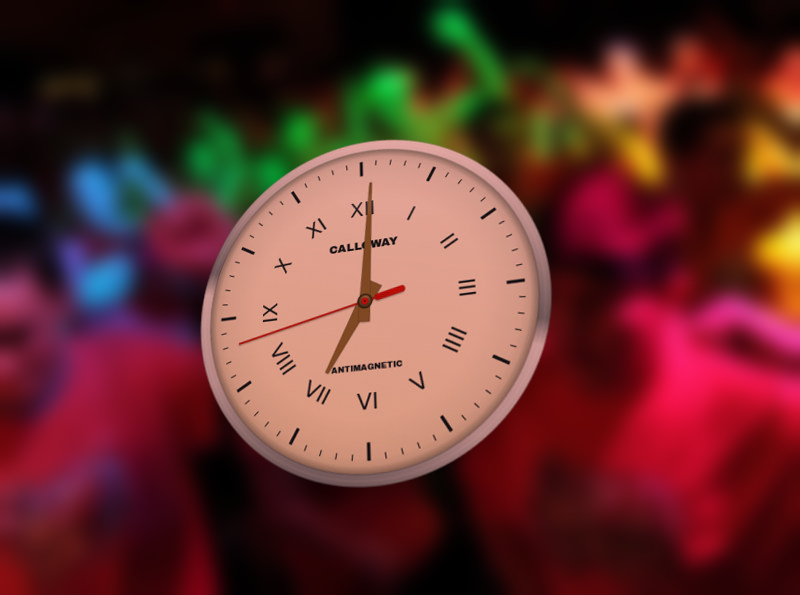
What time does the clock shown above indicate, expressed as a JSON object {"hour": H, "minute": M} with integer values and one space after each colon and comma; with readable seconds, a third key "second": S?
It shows {"hour": 7, "minute": 0, "second": 43}
